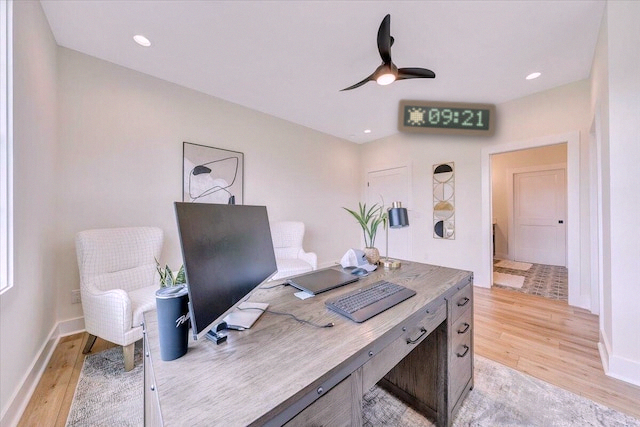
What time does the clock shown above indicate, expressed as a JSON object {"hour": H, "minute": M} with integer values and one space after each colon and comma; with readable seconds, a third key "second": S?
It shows {"hour": 9, "minute": 21}
